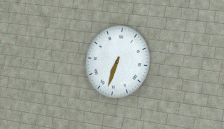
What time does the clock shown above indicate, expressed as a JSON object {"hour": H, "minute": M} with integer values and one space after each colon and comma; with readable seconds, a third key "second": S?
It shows {"hour": 6, "minute": 32}
